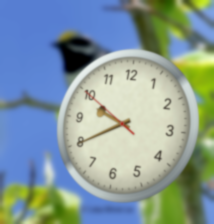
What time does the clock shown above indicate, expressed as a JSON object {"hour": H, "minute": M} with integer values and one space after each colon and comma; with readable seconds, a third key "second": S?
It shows {"hour": 9, "minute": 39, "second": 50}
